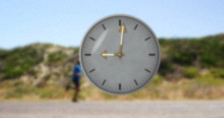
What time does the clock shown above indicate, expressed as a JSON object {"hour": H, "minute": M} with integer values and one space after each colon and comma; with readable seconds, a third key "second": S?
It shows {"hour": 9, "minute": 1}
